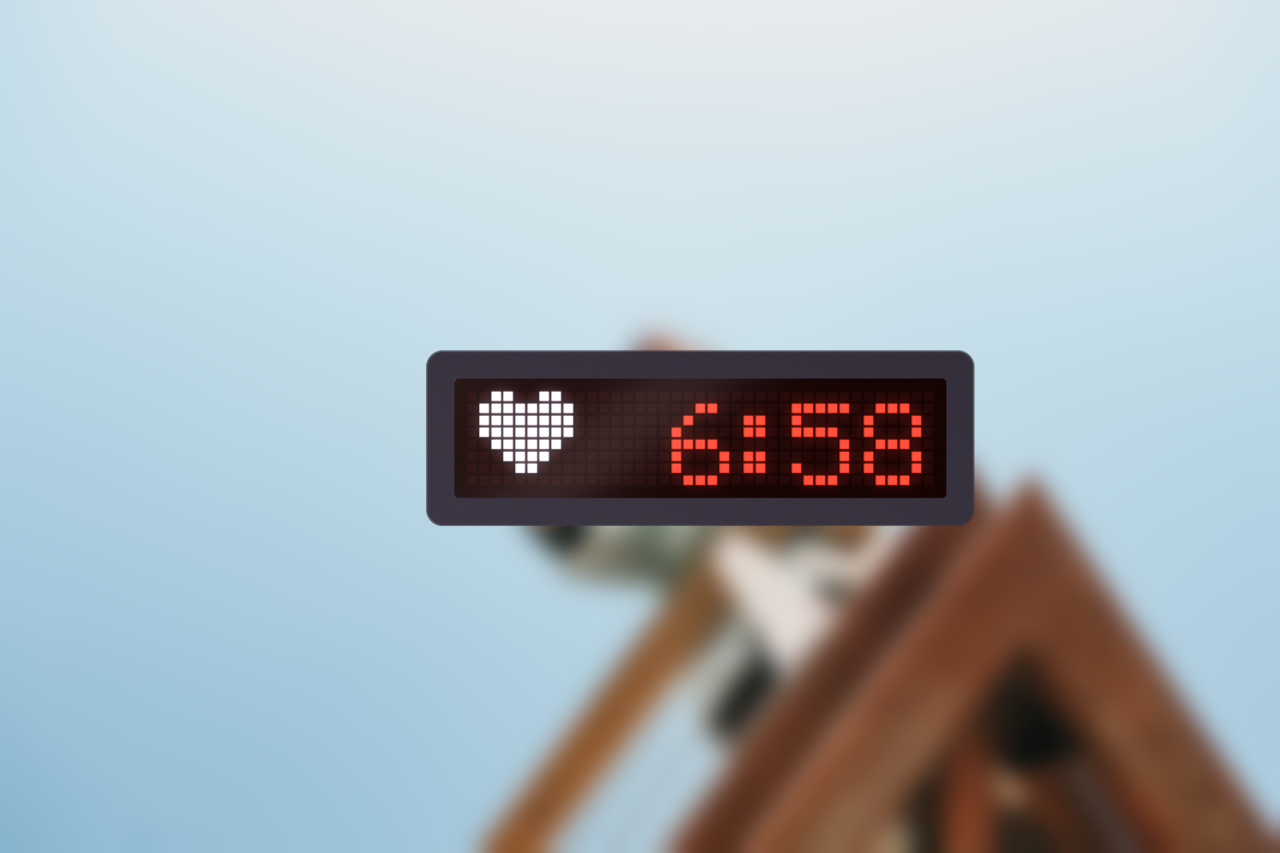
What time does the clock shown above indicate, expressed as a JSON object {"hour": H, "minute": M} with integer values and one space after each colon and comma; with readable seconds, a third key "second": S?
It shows {"hour": 6, "minute": 58}
